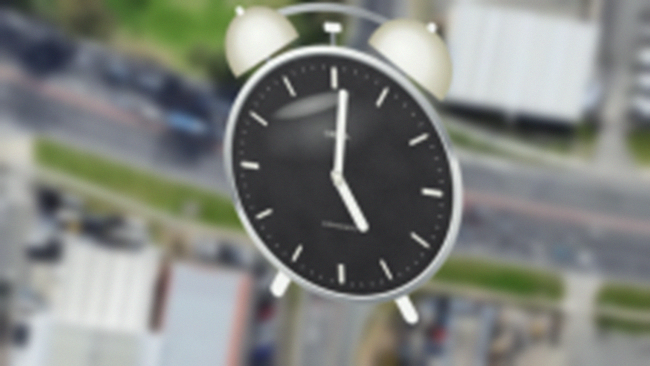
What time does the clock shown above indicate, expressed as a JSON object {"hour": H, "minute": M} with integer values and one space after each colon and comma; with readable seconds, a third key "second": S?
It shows {"hour": 5, "minute": 1}
